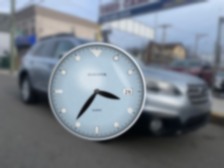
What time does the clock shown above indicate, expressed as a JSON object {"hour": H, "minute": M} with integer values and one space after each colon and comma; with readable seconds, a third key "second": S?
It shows {"hour": 3, "minute": 36}
